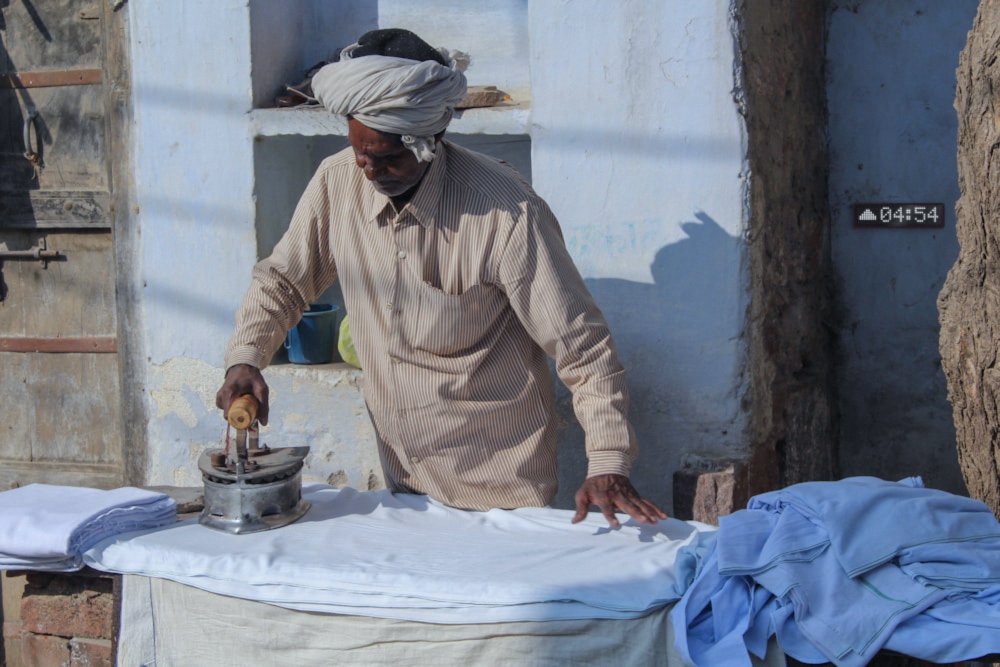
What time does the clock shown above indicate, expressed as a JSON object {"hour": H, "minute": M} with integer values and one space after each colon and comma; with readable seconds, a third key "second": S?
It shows {"hour": 4, "minute": 54}
